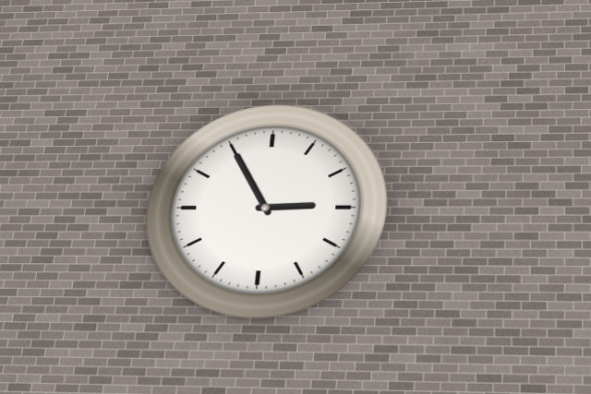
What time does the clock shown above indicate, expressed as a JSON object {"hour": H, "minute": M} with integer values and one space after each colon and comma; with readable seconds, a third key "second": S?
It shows {"hour": 2, "minute": 55}
